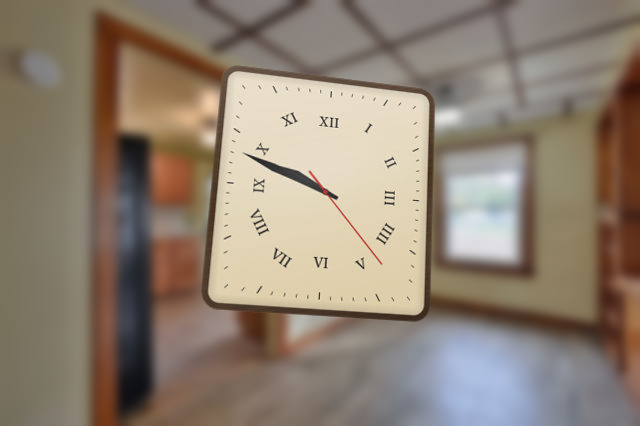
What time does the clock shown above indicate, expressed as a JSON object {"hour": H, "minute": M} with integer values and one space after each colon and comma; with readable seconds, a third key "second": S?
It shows {"hour": 9, "minute": 48, "second": 23}
